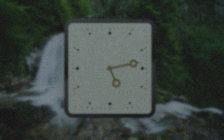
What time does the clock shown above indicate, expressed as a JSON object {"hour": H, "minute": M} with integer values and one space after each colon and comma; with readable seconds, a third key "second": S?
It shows {"hour": 5, "minute": 13}
